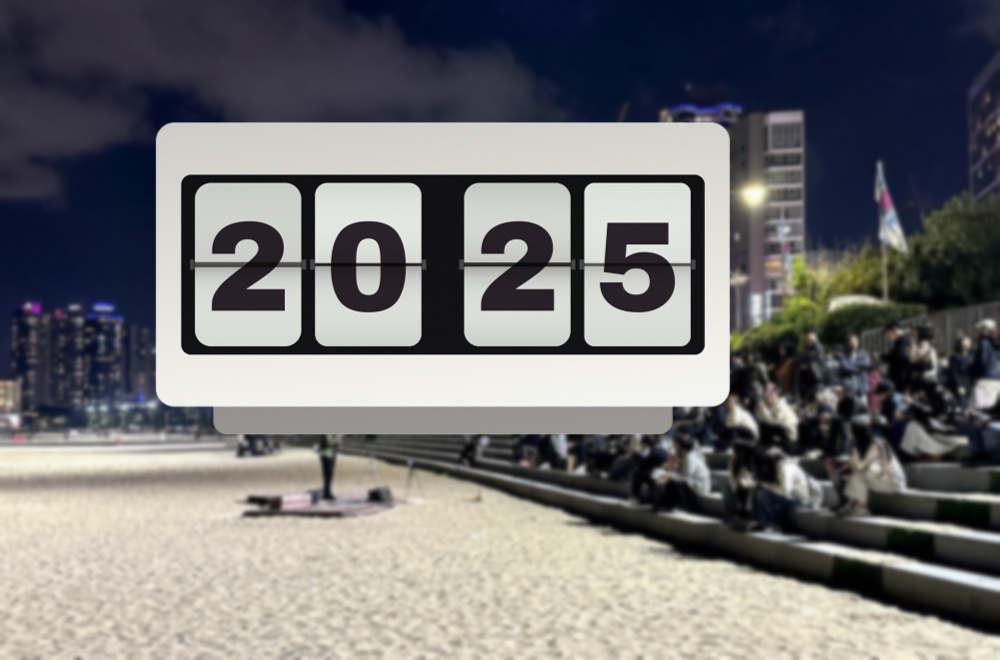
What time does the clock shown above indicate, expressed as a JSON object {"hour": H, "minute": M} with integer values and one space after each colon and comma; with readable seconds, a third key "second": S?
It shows {"hour": 20, "minute": 25}
